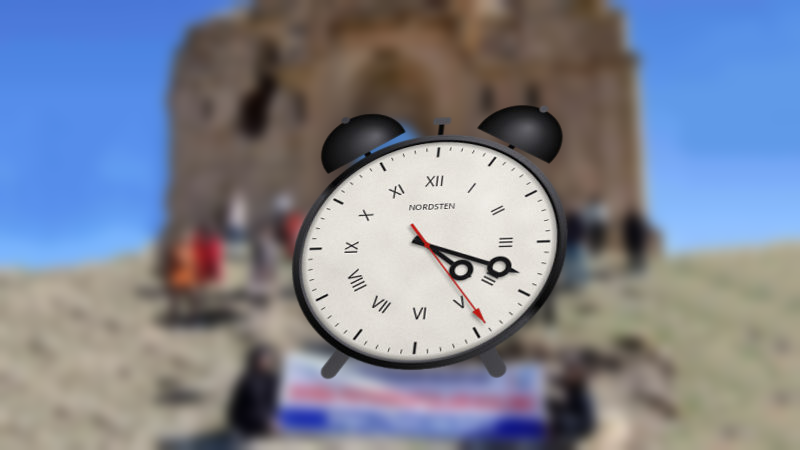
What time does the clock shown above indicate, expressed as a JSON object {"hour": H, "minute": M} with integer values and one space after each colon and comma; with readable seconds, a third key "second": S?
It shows {"hour": 4, "minute": 18, "second": 24}
